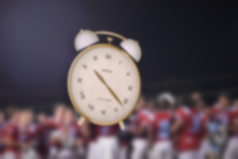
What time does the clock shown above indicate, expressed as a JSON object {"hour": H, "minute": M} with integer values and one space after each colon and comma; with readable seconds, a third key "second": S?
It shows {"hour": 10, "minute": 22}
